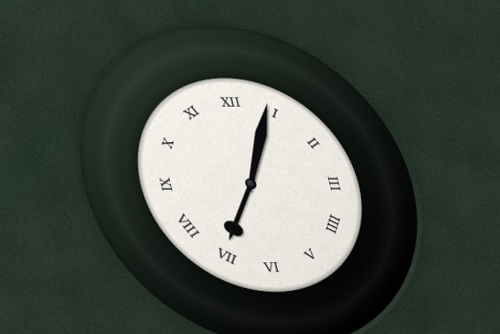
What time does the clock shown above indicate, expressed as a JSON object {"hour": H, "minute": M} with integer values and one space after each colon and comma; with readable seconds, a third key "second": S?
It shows {"hour": 7, "minute": 4}
